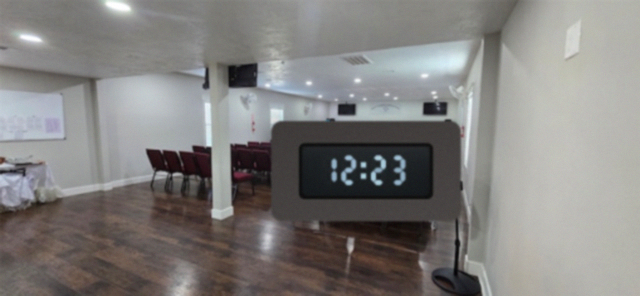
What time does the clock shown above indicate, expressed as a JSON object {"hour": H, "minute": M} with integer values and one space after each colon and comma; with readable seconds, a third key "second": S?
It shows {"hour": 12, "minute": 23}
